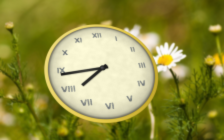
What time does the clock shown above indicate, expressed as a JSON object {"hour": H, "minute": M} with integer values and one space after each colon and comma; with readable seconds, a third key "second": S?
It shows {"hour": 7, "minute": 44}
